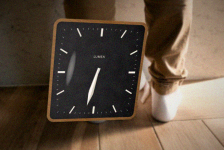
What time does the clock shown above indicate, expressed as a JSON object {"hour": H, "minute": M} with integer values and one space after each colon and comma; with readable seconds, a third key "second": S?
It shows {"hour": 6, "minute": 32}
